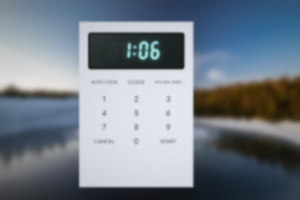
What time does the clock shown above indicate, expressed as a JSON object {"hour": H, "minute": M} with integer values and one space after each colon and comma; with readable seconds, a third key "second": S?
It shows {"hour": 1, "minute": 6}
